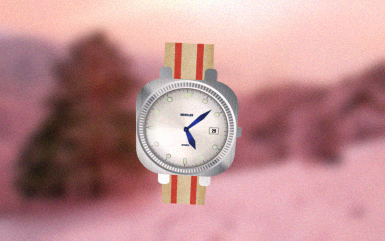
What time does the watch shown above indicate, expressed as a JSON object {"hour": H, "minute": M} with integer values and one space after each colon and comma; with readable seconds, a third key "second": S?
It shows {"hour": 5, "minute": 8}
